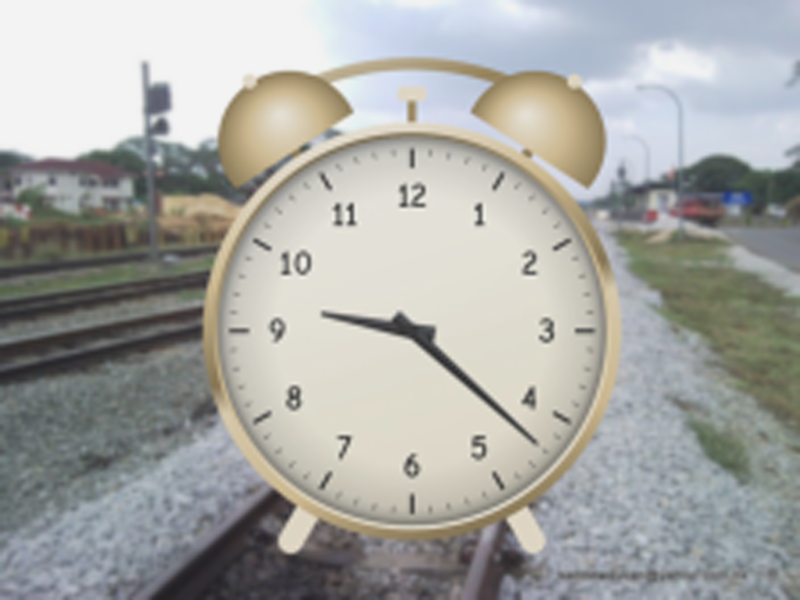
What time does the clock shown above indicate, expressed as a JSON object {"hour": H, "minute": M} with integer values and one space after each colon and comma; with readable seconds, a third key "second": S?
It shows {"hour": 9, "minute": 22}
